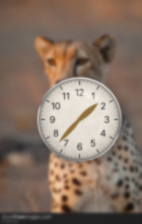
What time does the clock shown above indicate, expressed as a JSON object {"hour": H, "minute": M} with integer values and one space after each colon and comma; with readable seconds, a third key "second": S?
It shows {"hour": 1, "minute": 37}
